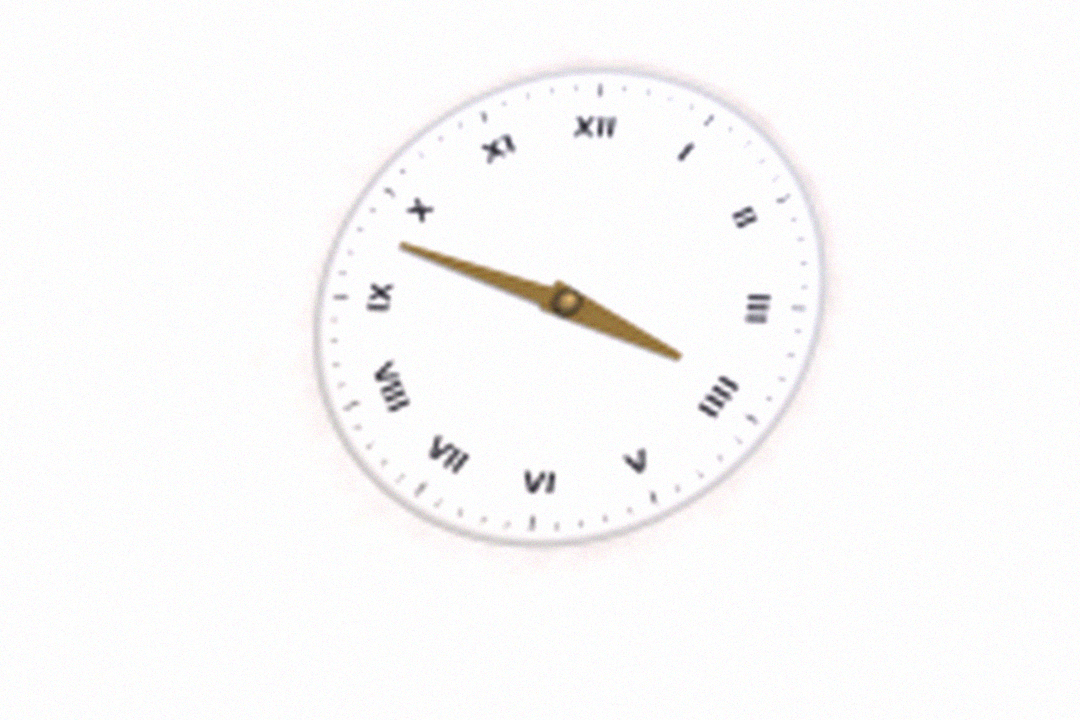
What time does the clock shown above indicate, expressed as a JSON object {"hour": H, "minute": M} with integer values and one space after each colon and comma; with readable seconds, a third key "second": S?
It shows {"hour": 3, "minute": 48}
